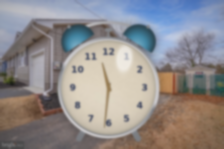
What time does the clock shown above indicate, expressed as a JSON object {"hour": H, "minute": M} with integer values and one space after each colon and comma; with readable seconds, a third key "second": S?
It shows {"hour": 11, "minute": 31}
